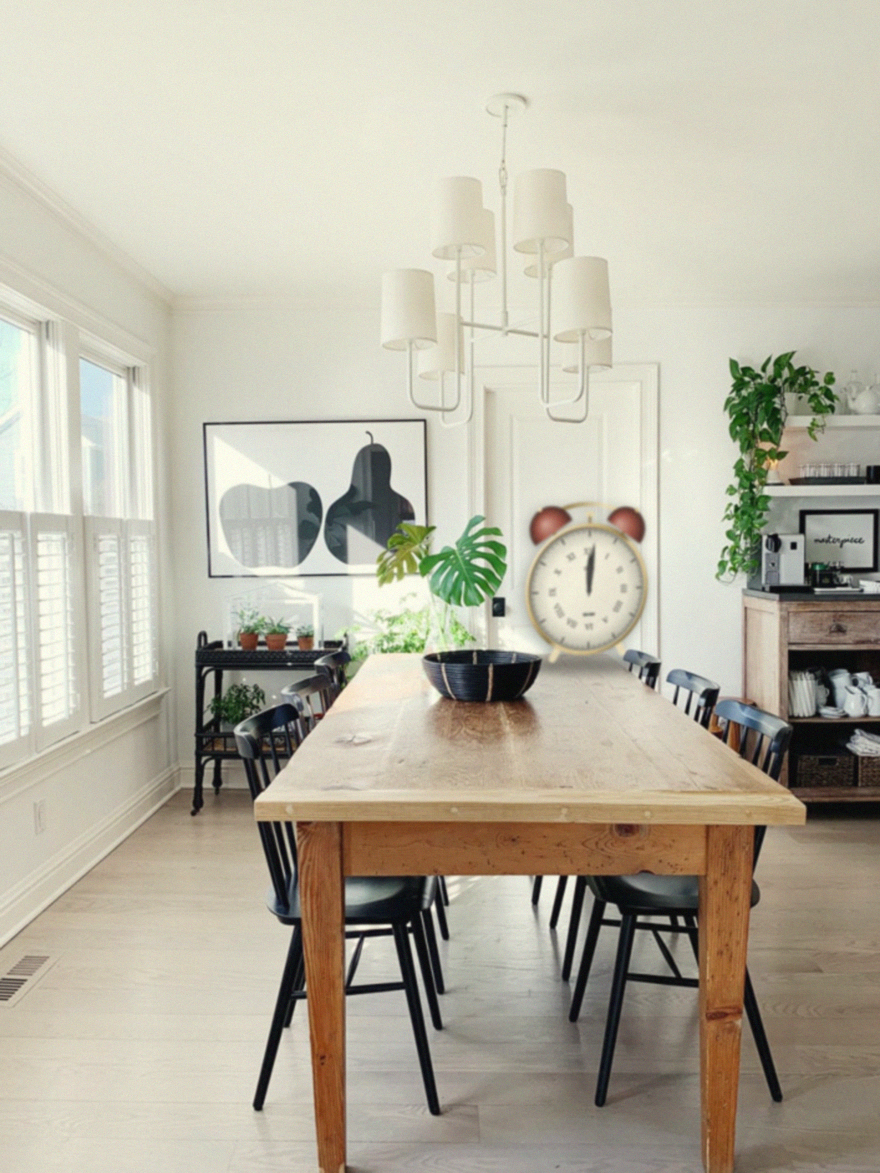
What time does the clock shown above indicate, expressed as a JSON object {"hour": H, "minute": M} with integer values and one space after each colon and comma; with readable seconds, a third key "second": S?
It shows {"hour": 12, "minute": 1}
